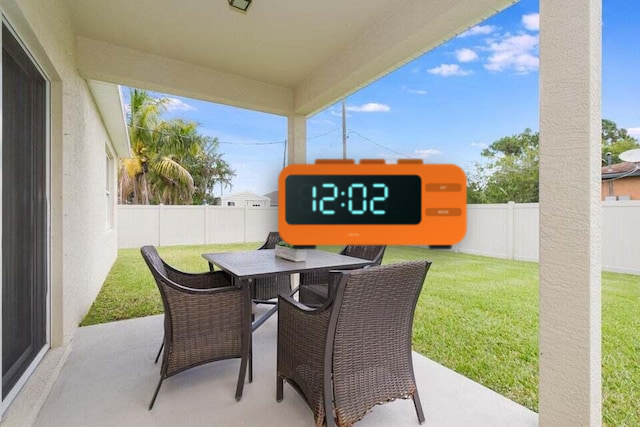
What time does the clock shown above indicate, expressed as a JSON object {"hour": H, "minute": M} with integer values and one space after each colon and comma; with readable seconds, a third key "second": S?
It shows {"hour": 12, "minute": 2}
